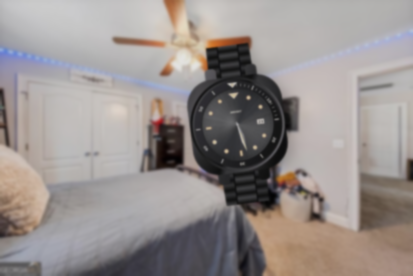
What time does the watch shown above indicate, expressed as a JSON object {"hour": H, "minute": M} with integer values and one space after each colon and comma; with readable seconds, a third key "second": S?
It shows {"hour": 5, "minute": 28}
